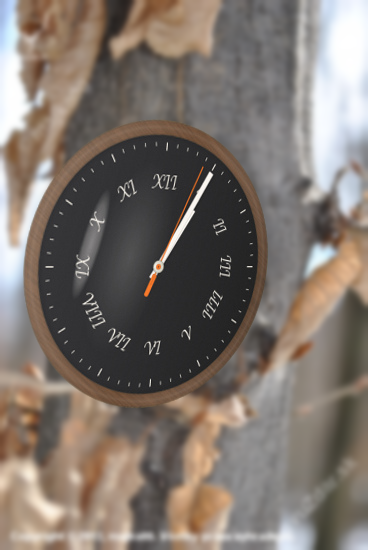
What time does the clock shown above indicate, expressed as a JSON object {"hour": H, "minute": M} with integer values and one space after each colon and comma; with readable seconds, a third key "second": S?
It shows {"hour": 1, "minute": 5, "second": 4}
